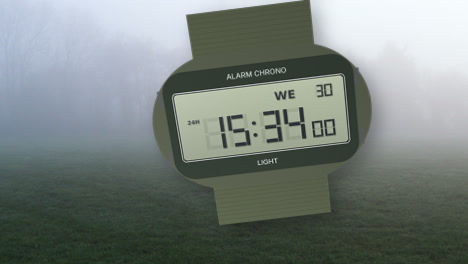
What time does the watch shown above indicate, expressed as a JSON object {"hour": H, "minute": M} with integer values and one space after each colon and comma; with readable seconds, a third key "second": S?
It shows {"hour": 15, "minute": 34, "second": 0}
